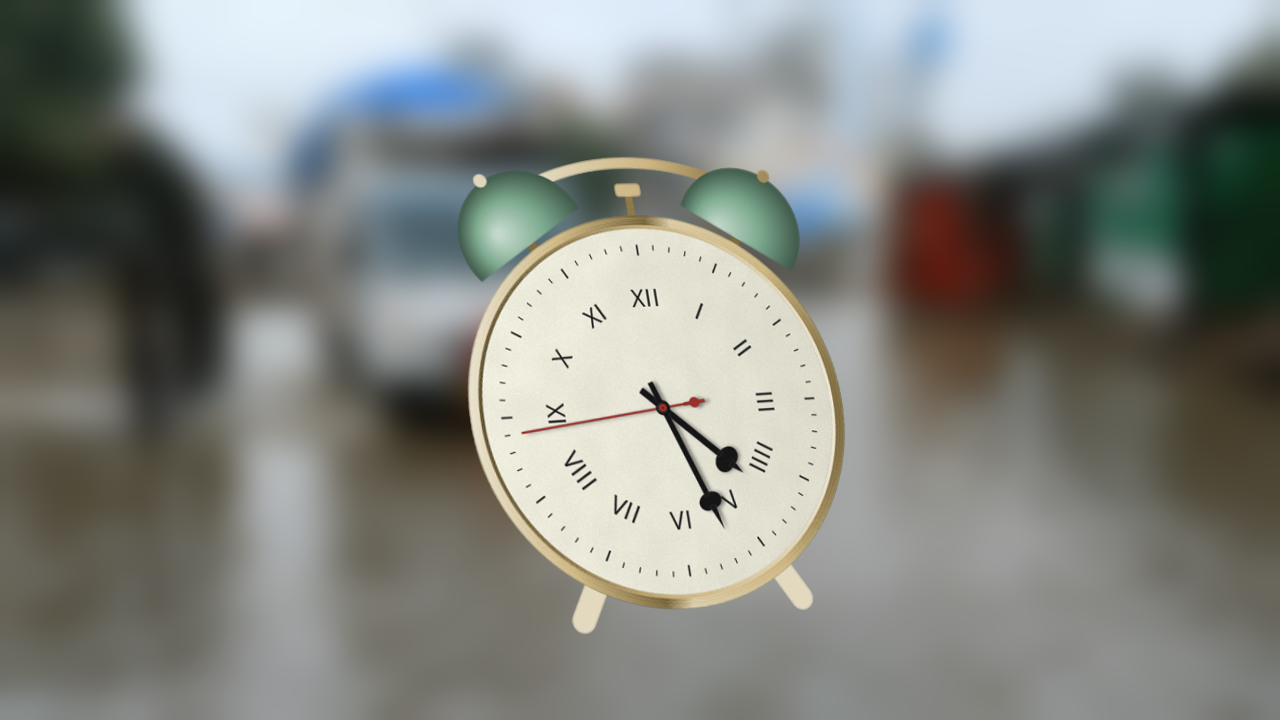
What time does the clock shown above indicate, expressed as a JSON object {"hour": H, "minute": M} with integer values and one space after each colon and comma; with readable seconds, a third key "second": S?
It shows {"hour": 4, "minute": 26, "second": 44}
